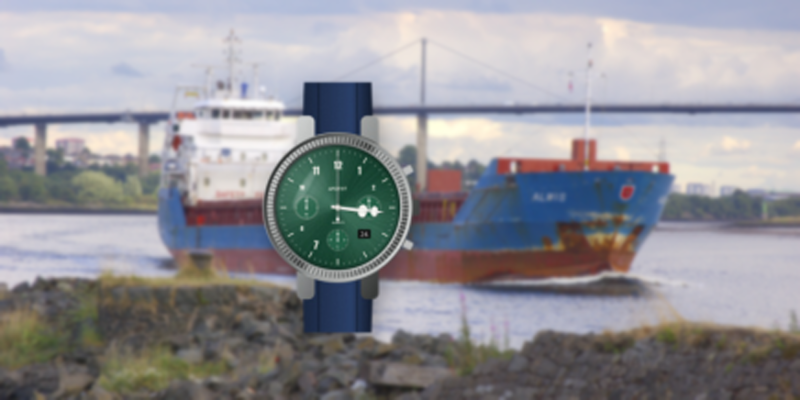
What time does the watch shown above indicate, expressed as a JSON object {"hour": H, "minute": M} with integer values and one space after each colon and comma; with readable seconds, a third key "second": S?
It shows {"hour": 3, "minute": 16}
